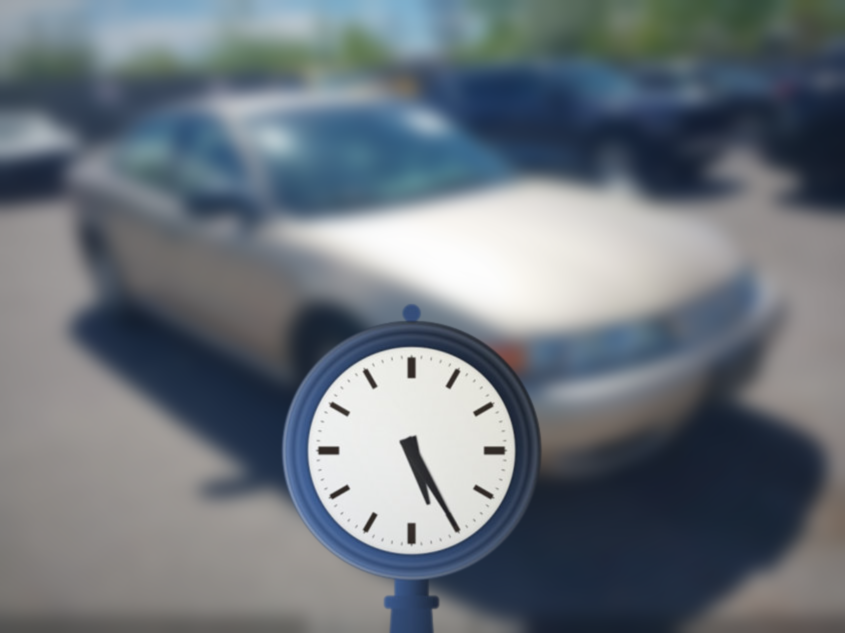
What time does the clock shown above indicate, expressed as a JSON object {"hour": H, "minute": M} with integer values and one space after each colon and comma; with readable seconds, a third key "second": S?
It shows {"hour": 5, "minute": 25}
